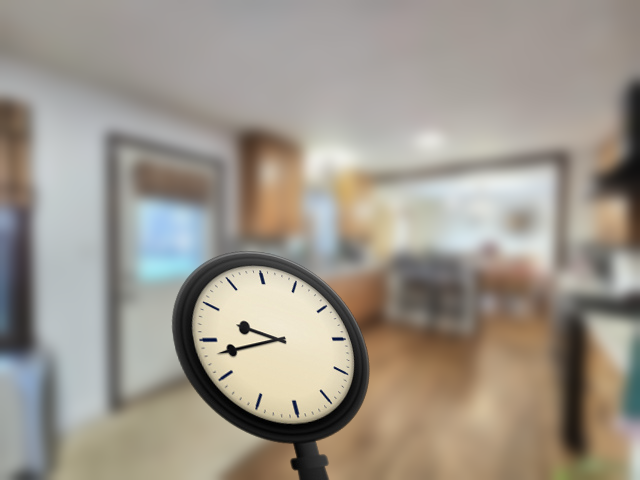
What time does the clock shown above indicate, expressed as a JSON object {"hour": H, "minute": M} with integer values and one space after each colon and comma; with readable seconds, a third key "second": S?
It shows {"hour": 9, "minute": 43}
